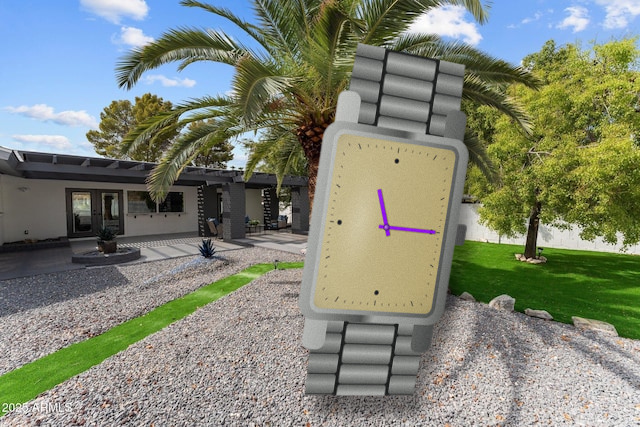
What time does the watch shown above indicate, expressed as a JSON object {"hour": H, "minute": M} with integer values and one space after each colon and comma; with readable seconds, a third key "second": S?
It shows {"hour": 11, "minute": 15}
